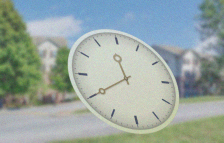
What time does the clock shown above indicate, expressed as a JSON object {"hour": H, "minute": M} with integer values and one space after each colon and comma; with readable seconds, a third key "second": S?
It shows {"hour": 11, "minute": 40}
